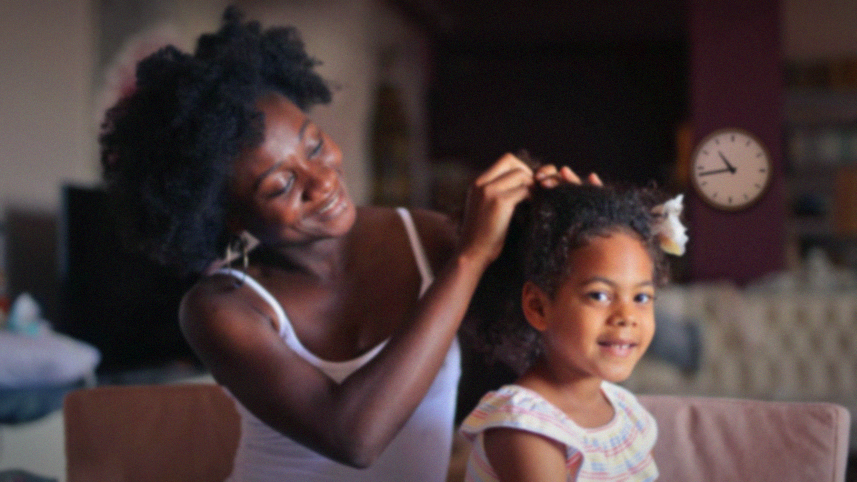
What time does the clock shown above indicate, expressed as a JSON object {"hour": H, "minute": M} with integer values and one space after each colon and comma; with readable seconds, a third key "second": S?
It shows {"hour": 10, "minute": 43}
